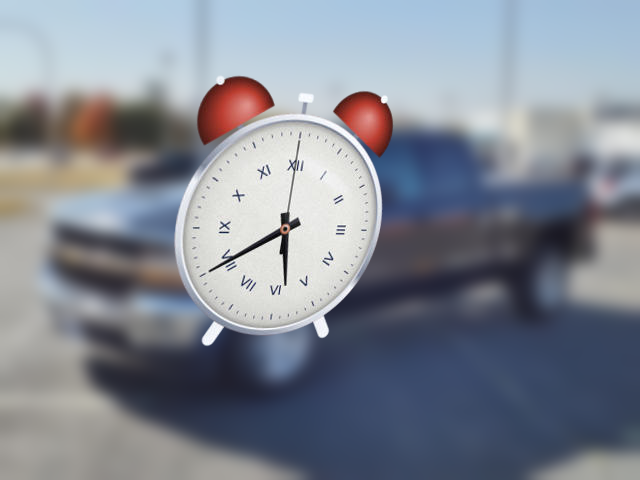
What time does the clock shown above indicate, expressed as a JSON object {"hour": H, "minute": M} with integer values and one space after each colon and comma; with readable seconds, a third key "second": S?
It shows {"hour": 5, "minute": 40, "second": 0}
